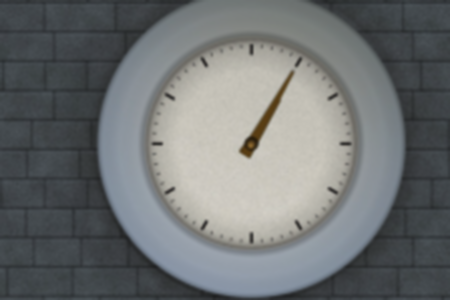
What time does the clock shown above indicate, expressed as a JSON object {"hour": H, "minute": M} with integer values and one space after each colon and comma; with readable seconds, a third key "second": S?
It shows {"hour": 1, "minute": 5}
